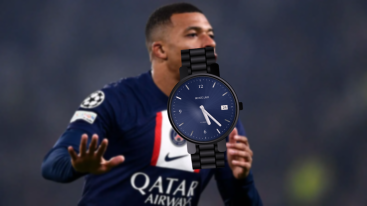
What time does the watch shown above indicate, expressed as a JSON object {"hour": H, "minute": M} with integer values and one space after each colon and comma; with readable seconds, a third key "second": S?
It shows {"hour": 5, "minute": 23}
